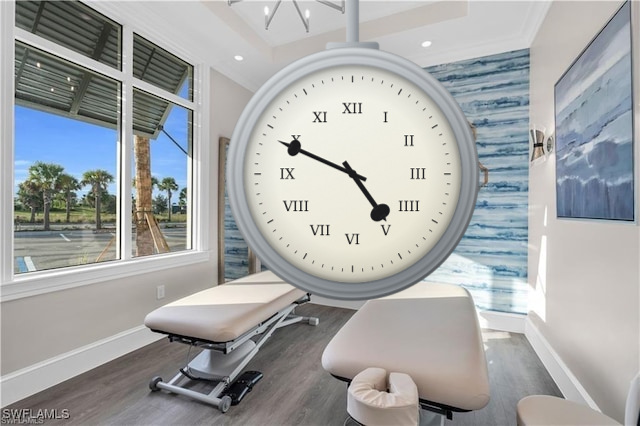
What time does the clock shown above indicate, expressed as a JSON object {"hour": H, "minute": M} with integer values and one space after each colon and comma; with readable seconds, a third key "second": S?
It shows {"hour": 4, "minute": 49}
